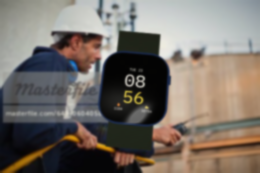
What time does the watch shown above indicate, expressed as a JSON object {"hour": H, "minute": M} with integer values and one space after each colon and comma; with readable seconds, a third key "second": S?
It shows {"hour": 8, "minute": 56}
